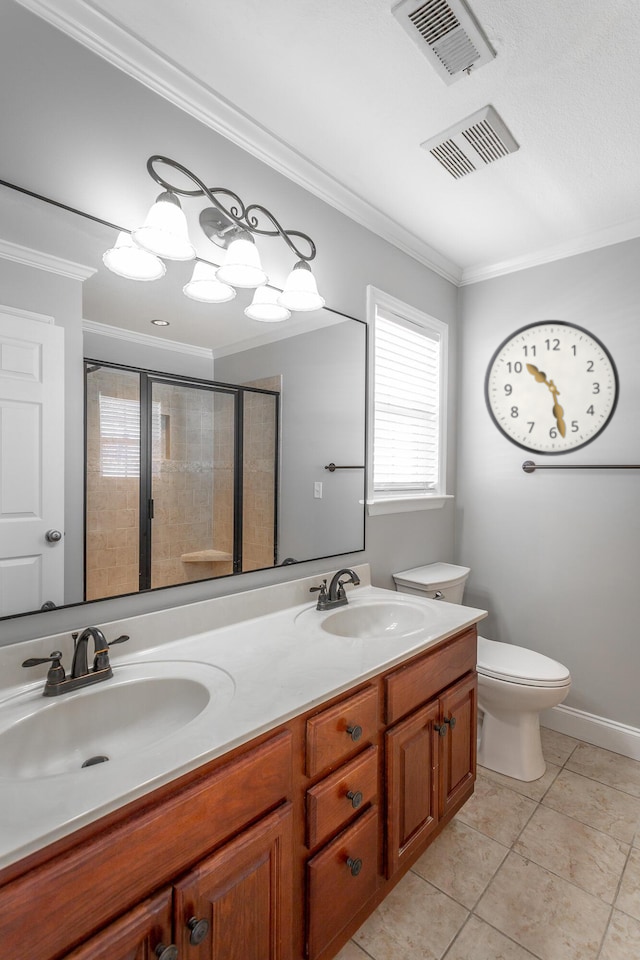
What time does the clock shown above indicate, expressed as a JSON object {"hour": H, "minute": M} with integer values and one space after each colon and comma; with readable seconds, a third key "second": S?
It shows {"hour": 10, "minute": 28}
